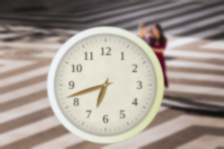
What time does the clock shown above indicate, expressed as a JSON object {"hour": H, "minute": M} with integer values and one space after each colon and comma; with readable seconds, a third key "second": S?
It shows {"hour": 6, "minute": 42}
